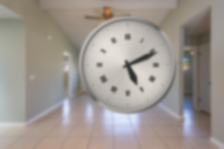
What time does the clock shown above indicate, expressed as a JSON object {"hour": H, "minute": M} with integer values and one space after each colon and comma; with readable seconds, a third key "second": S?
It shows {"hour": 5, "minute": 11}
